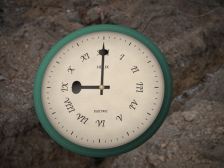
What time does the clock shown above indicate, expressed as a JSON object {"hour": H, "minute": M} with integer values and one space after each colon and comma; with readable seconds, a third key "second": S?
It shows {"hour": 9, "minute": 0}
